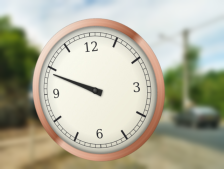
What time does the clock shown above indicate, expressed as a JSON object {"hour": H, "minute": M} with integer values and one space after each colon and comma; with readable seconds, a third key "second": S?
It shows {"hour": 9, "minute": 49}
